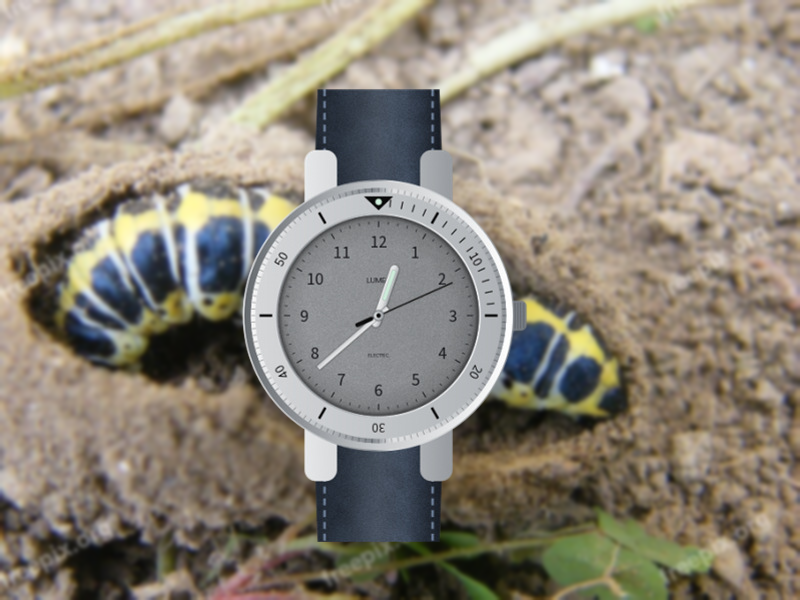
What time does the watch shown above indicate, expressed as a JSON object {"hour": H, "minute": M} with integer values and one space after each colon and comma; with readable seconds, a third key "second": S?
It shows {"hour": 12, "minute": 38, "second": 11}
